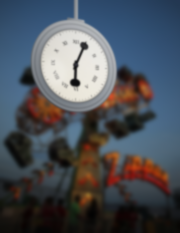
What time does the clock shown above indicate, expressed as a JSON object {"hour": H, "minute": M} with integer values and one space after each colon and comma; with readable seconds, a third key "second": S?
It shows {"hour": 6, "minute": 4}
